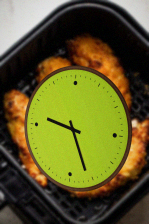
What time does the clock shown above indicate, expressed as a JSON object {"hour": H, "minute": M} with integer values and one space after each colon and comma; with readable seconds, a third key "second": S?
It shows {"hour": 9, "minute": 26}
